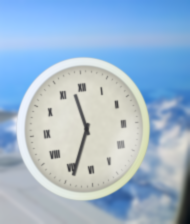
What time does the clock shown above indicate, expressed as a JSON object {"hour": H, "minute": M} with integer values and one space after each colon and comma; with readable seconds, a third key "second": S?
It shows {"hour": 11, "minute": 34}
